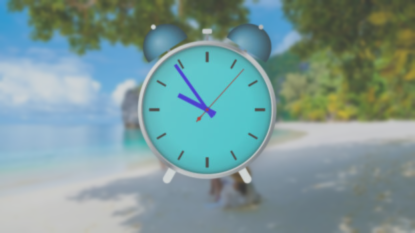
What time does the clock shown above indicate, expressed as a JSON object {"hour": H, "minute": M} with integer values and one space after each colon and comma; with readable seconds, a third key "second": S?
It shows {"hour": 9, "minute": 54, "second": 7}
